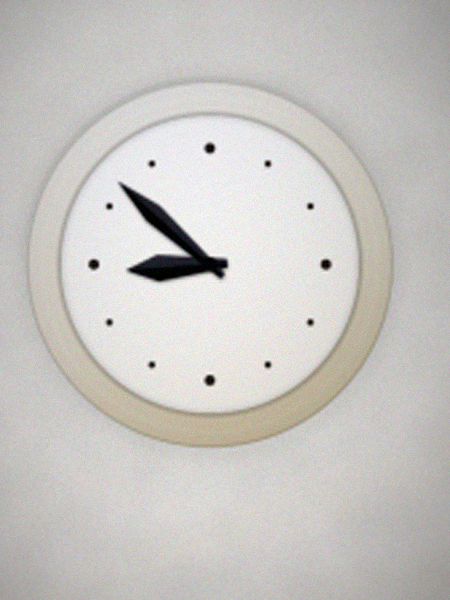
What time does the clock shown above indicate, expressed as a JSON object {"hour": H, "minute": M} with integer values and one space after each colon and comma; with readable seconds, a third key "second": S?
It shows {"hour": 8, "minute": 52}
